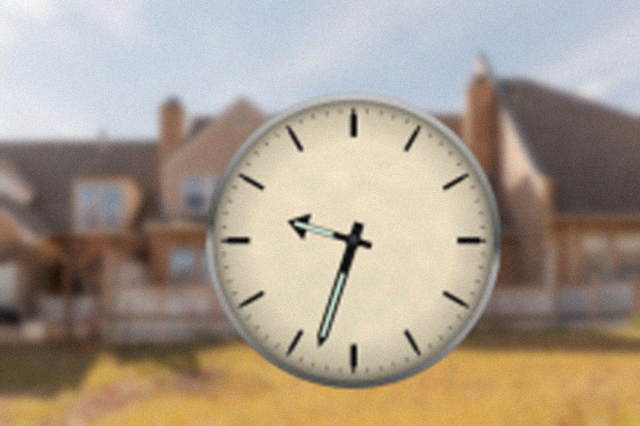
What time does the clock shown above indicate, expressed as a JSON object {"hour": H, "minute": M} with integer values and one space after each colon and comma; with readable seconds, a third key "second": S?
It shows {"hour": 9, "minute": 33}
